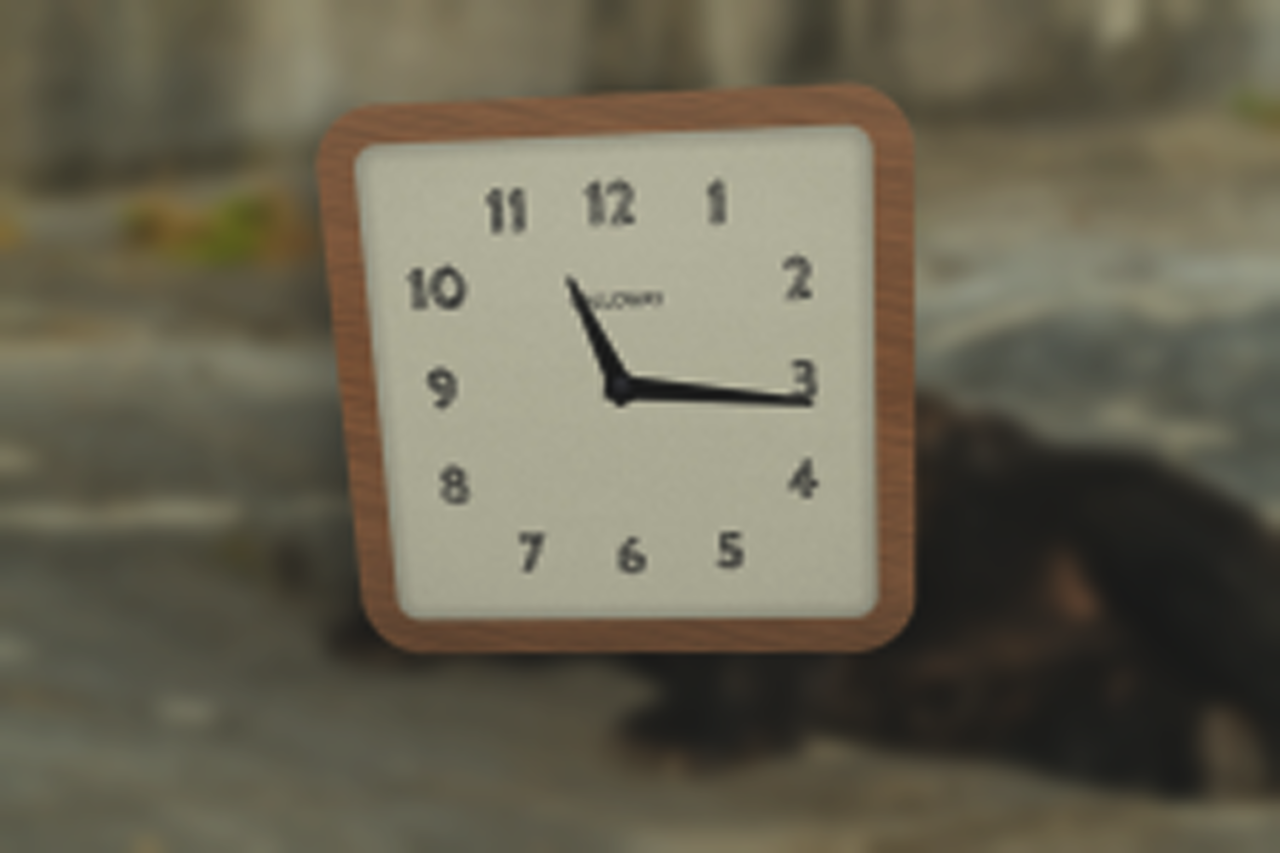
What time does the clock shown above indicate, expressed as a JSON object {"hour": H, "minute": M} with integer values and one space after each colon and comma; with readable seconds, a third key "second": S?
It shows {"hour": 11, "minute": 16}
